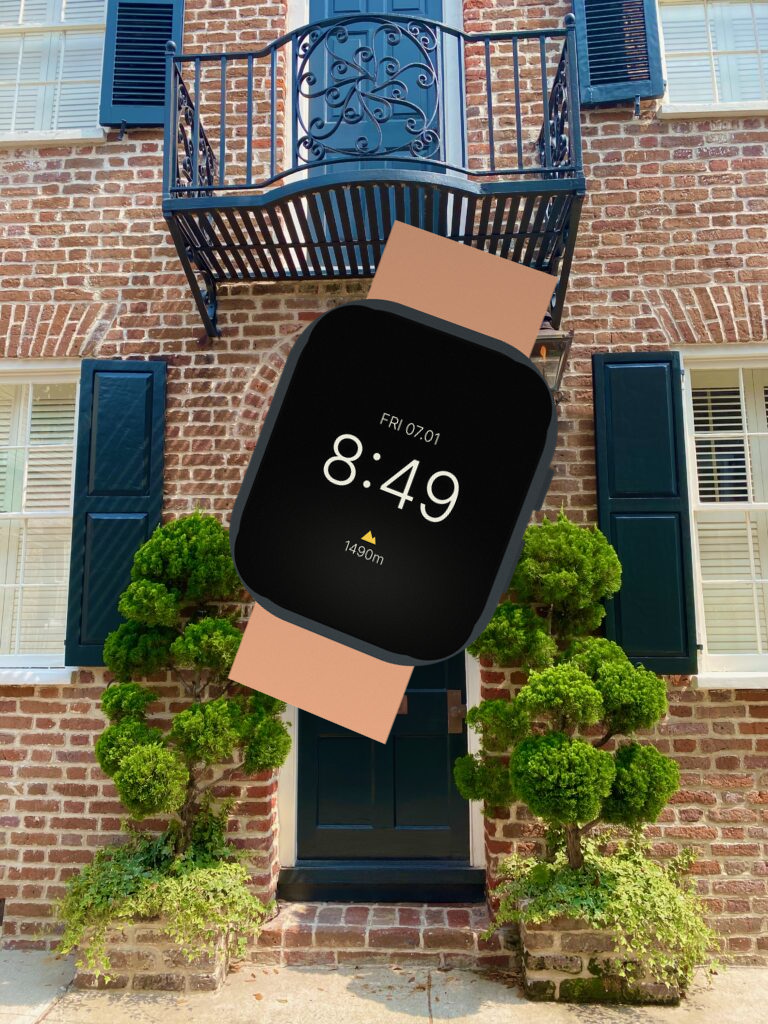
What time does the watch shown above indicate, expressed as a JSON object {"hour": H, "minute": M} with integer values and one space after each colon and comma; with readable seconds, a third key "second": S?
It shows {"hour": 8, "minute": 49}
